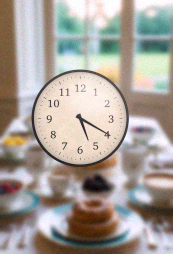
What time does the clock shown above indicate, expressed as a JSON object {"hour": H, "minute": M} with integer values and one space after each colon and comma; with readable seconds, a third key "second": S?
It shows {"hour": 5, "minute": 20}
